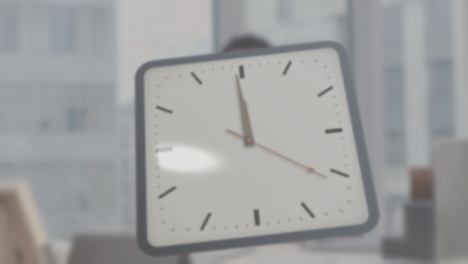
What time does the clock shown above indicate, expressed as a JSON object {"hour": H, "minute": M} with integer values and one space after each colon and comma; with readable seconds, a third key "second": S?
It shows {"hour": 11, "minute": 59, "second": 21}
